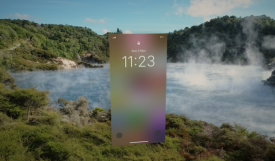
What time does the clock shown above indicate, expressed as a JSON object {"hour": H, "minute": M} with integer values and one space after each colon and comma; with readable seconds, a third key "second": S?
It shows {"hour": 11, "minute": 23}
